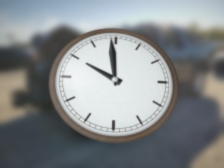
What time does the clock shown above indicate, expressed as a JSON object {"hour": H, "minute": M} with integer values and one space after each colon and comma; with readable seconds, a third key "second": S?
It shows {"hour": 9, "minute": 59}
